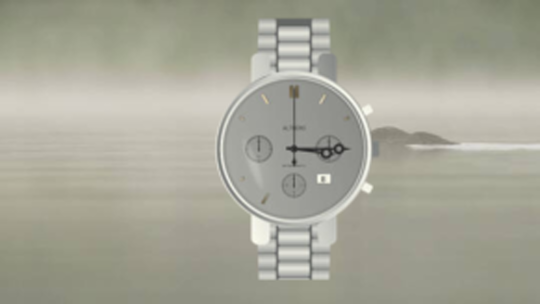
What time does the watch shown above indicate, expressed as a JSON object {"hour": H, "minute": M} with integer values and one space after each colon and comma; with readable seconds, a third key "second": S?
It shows {"hour": 3, "minute": 15}
